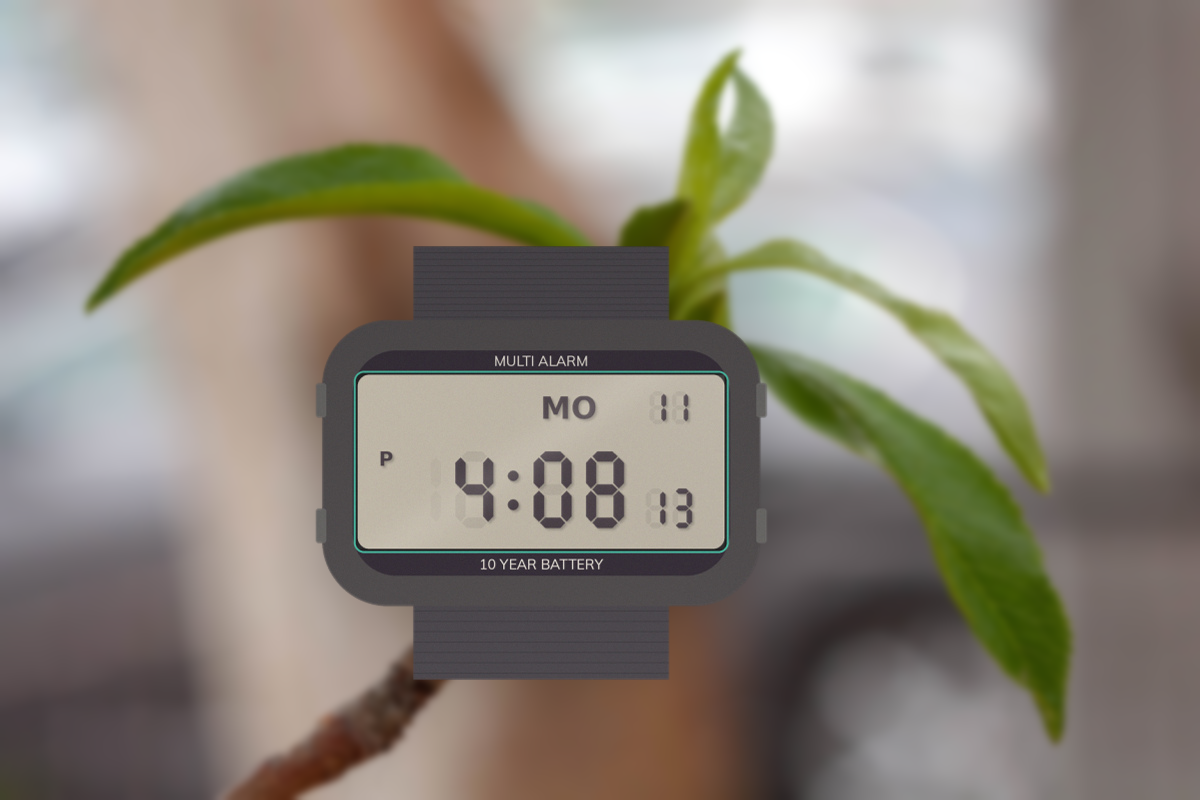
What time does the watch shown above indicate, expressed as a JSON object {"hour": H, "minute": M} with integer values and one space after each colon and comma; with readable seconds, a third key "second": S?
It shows {"hour": 4, "minute": 8, "second": 13}
